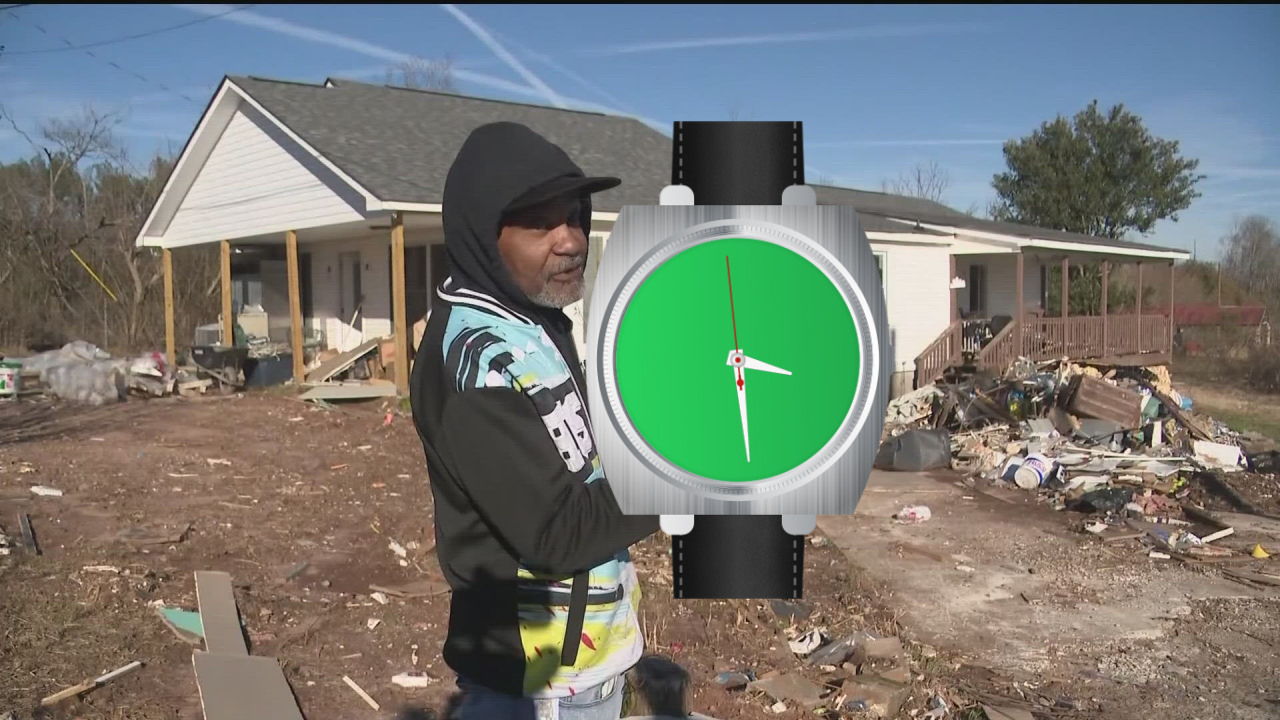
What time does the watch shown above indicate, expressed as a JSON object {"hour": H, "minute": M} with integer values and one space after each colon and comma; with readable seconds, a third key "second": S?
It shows {"hour": 3, "minute": 28, "second": 59}
